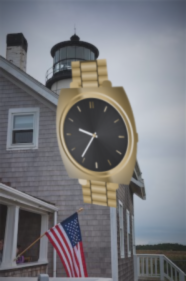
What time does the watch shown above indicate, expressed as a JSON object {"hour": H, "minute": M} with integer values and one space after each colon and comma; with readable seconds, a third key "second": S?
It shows {"hour": 9, "minute": 36}
